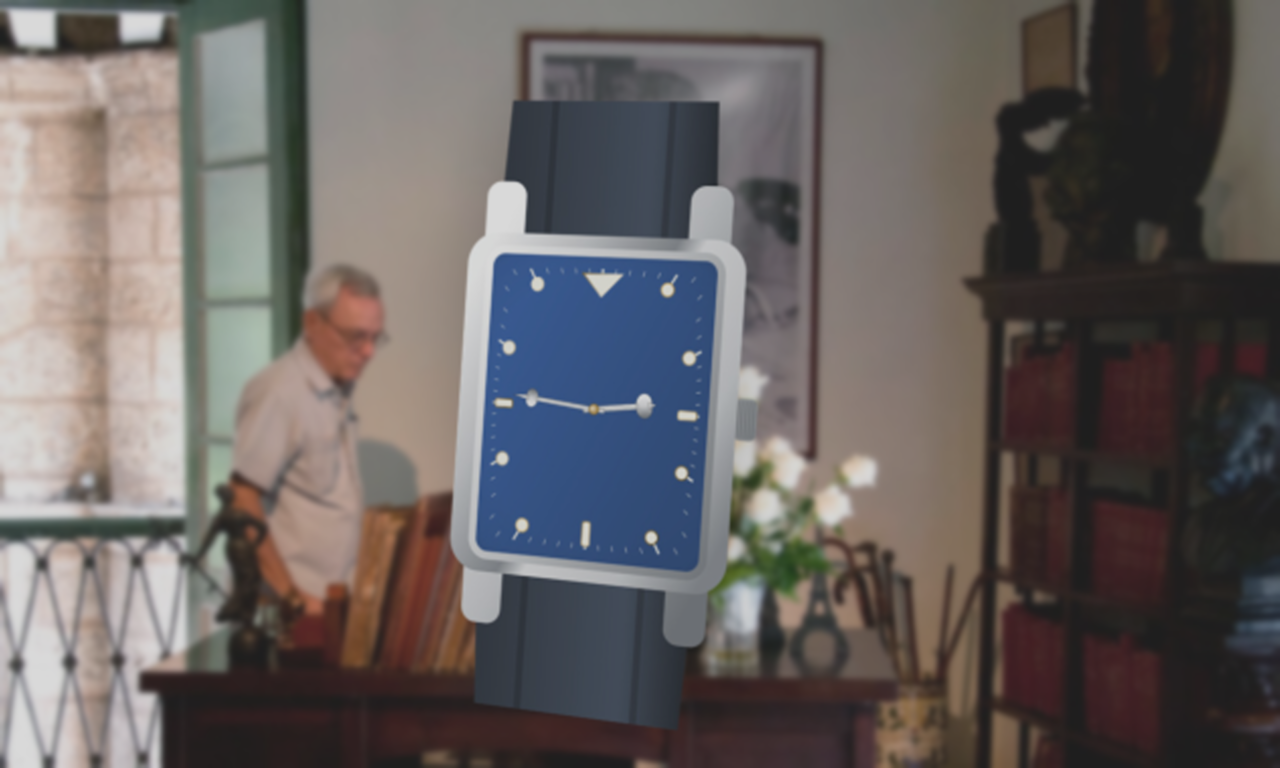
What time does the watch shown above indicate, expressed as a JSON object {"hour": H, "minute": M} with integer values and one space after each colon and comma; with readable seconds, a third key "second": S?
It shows {"hour": 2, "minute": 46}
